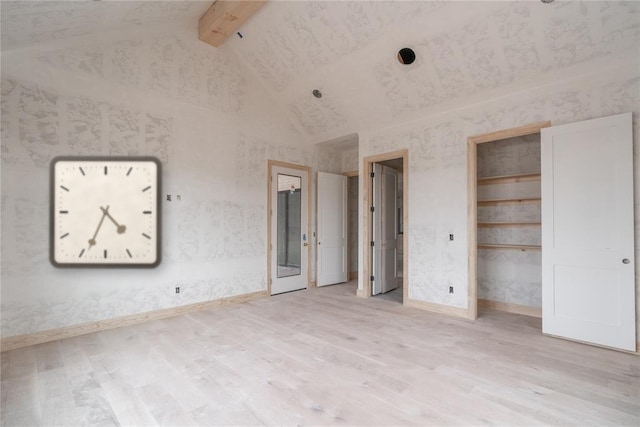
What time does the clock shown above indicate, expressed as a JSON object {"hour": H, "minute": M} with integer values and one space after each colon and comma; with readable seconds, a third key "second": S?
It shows {"hour": 4, "minute": 34}
